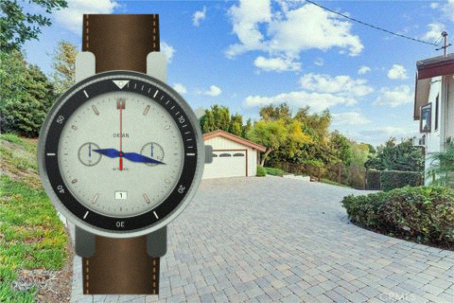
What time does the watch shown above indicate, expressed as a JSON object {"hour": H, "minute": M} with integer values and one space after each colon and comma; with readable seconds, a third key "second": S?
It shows {"hour": 9, "minute": 17}
